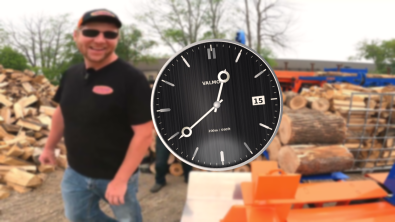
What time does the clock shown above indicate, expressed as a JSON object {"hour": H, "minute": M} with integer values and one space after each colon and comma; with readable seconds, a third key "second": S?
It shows {"hour": 12, "minute": 39}
